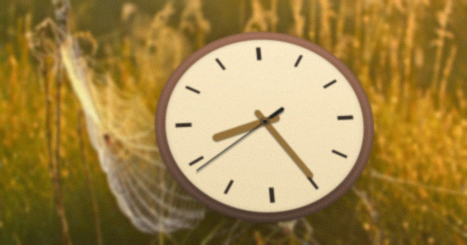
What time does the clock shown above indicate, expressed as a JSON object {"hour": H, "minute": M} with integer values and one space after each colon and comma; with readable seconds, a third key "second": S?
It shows {"hour": 8, "minute": 24, "second": 39}
